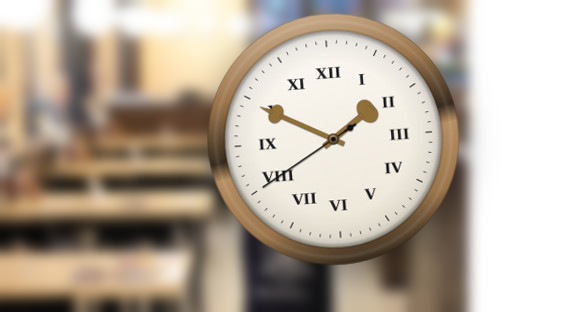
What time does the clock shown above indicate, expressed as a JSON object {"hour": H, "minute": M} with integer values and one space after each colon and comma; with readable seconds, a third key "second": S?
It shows {"hour": 1, "minute": 49, "second": 40}
